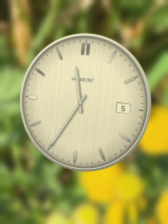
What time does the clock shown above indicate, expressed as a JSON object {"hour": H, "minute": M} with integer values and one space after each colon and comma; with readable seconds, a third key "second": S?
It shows {"hour": 11, "minute": 35}
